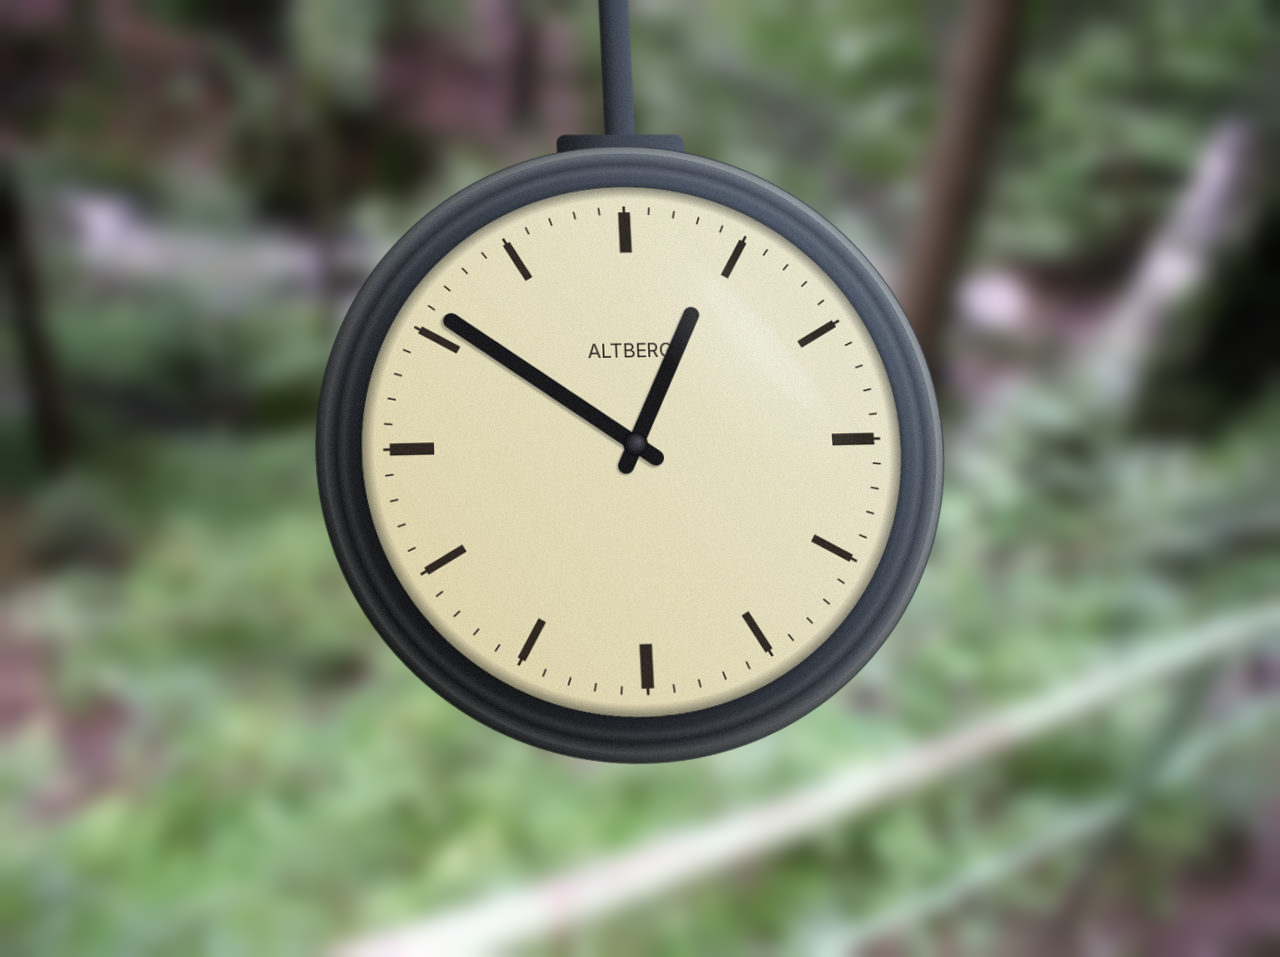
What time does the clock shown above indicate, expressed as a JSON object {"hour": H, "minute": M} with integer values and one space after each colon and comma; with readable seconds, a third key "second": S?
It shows {"hour": 12, "minute": 51}
